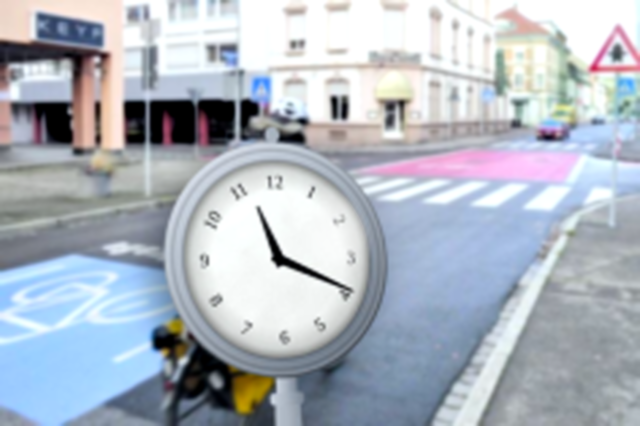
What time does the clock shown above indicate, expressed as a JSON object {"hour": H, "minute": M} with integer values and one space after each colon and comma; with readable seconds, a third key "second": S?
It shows {"hour": 11, "minute": 19}
